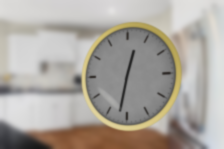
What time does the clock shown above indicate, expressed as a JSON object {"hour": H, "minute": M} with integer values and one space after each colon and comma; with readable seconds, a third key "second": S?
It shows {"hour": 12, "minute": 32}
